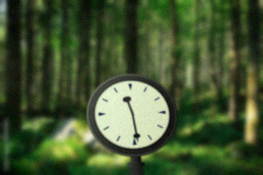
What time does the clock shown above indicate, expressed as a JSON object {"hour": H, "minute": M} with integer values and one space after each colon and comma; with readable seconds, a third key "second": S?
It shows {"hour": 11, "minute": 29}
